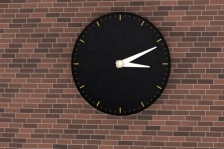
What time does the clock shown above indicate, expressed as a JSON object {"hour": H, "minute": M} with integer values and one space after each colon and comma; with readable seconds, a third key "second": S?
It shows {"hour": 3, "minute": 11}
